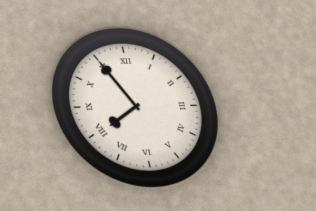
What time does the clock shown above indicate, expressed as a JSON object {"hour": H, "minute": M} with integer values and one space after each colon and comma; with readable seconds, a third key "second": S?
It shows {"hour": 7, "minute": 55}
